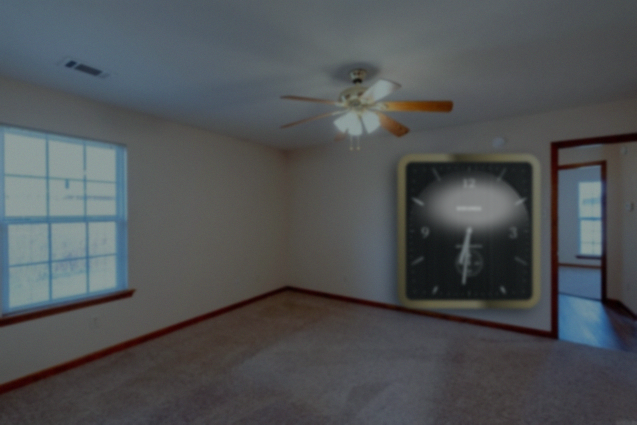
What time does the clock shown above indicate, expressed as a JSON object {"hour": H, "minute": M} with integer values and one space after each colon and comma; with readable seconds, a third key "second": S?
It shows {"hour": 6, "minute": 31}
